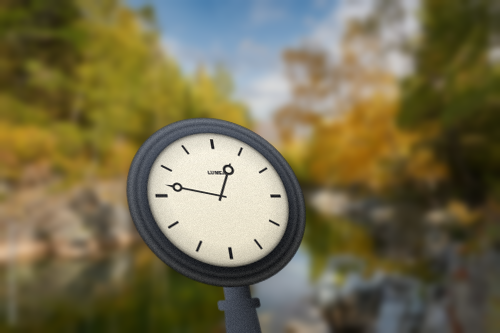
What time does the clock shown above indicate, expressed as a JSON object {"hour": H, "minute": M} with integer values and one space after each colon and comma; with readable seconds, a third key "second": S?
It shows {"hour": 12, "minute": 47}
